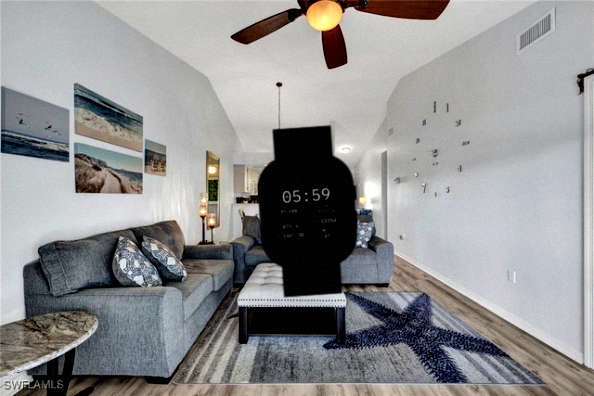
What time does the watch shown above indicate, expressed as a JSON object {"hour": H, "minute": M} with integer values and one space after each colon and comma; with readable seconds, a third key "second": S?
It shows {"hour": 5, "minute": 59}
